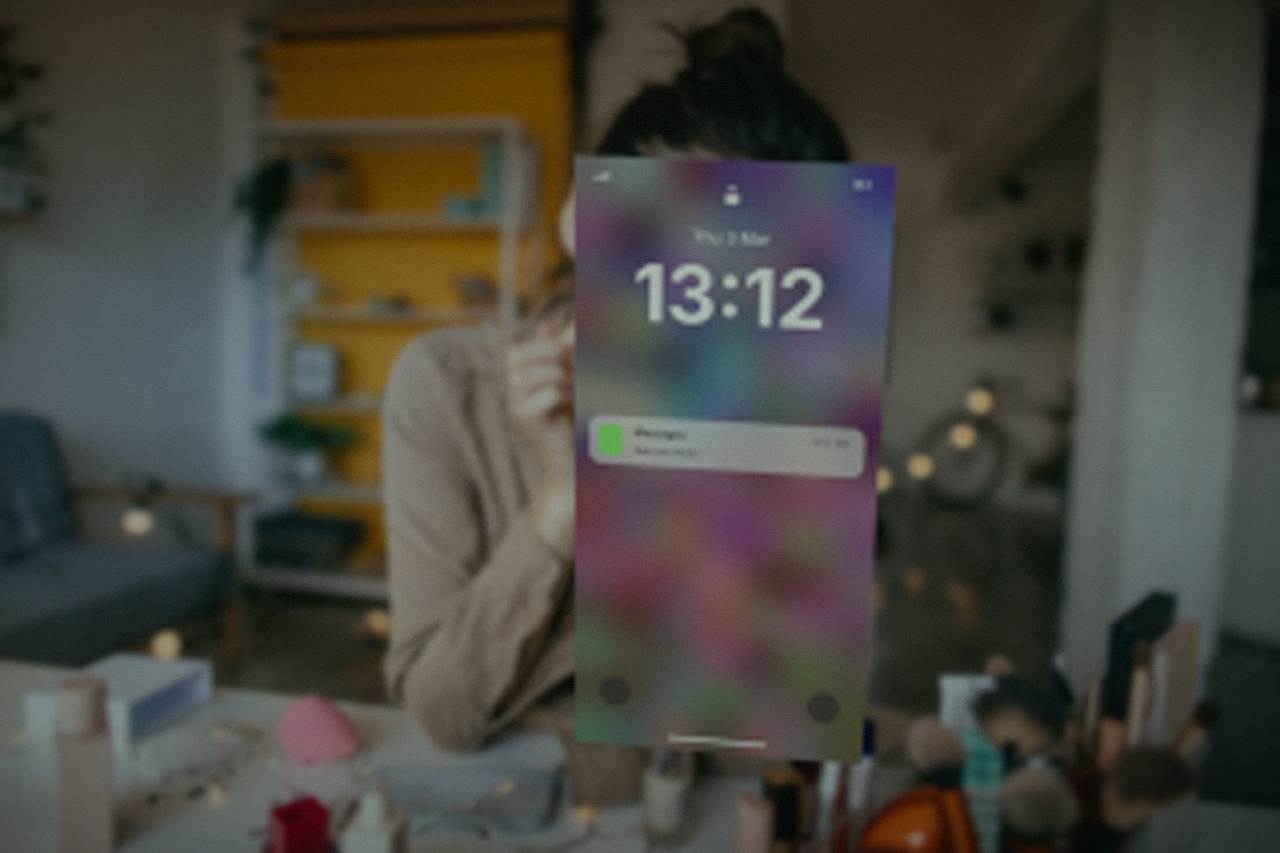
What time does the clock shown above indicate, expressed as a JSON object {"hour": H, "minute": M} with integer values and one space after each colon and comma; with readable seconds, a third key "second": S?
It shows {"hour": 13, "minute": 12}
